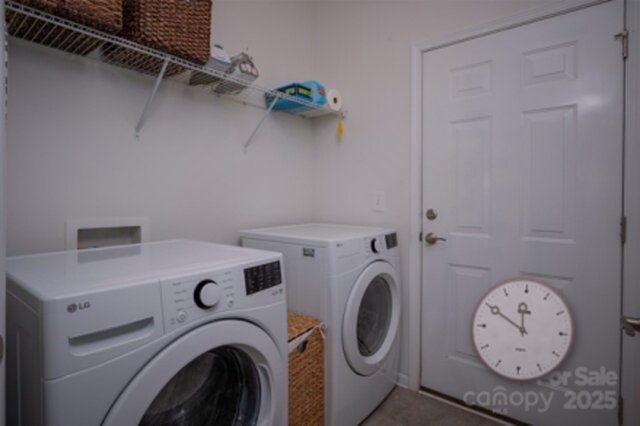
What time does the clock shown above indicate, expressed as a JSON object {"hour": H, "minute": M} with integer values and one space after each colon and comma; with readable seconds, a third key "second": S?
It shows {"hour": 11, "minute": 50}
